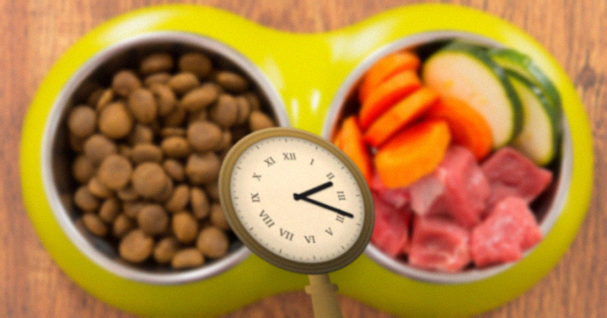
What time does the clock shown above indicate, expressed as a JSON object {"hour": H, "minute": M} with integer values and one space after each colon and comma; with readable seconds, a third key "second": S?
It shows {"hour": 2, "minute": 19}
